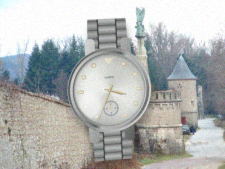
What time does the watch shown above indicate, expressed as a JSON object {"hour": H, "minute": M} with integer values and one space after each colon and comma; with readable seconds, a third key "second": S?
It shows {"hour": 3, "minute": 34}
